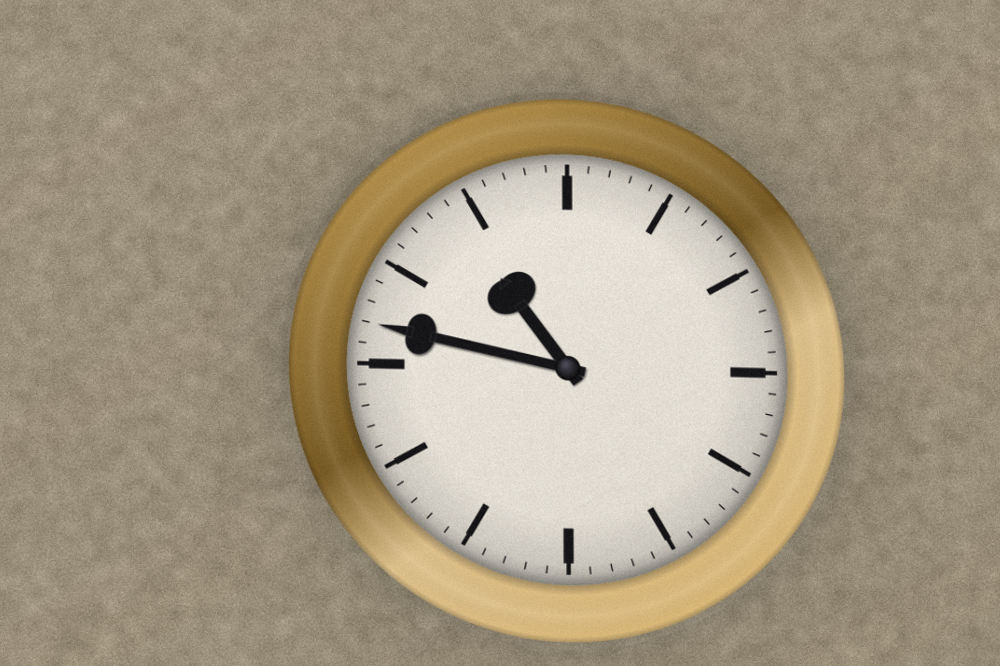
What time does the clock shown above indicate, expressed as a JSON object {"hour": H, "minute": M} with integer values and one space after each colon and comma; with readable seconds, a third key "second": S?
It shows {"hour": 10, "minute": 47}
